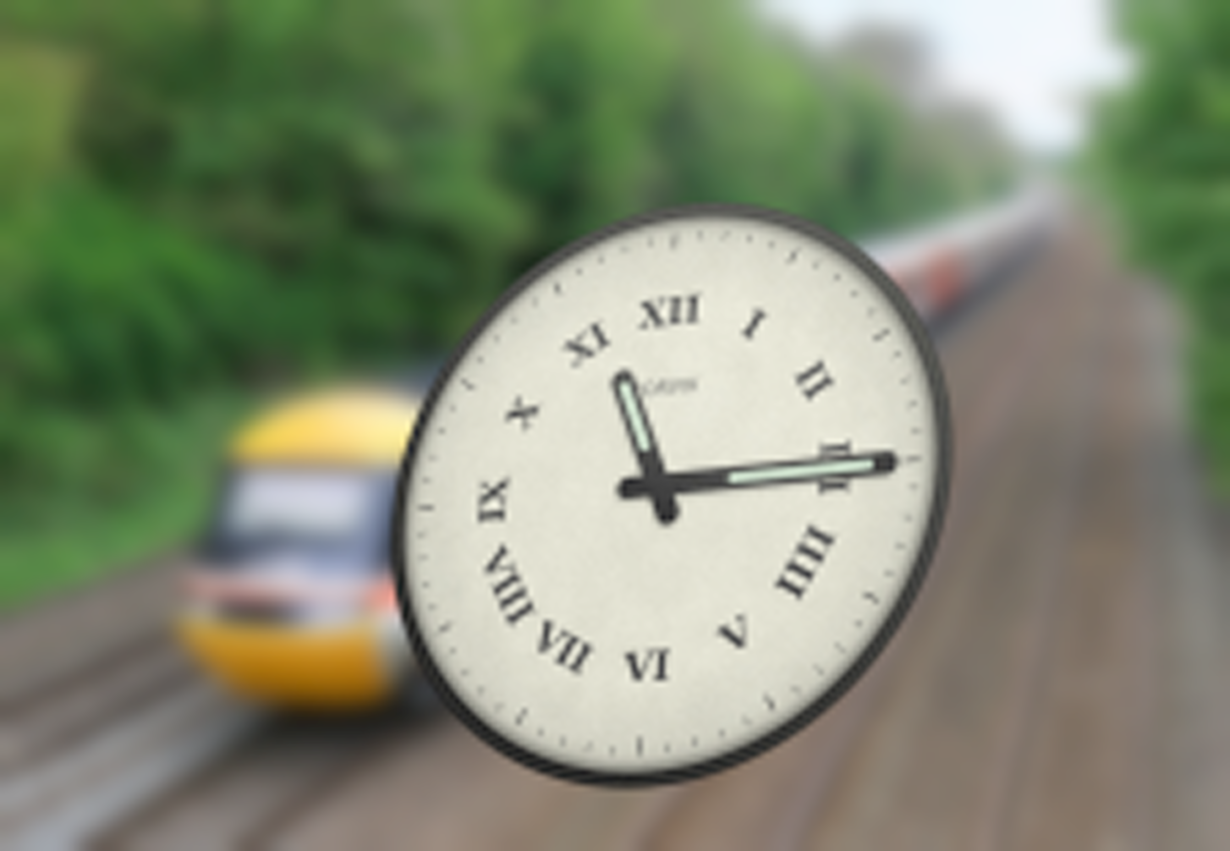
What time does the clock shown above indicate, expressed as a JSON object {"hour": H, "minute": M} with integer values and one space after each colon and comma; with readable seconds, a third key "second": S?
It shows {"hour": 11, "minute": 15}
